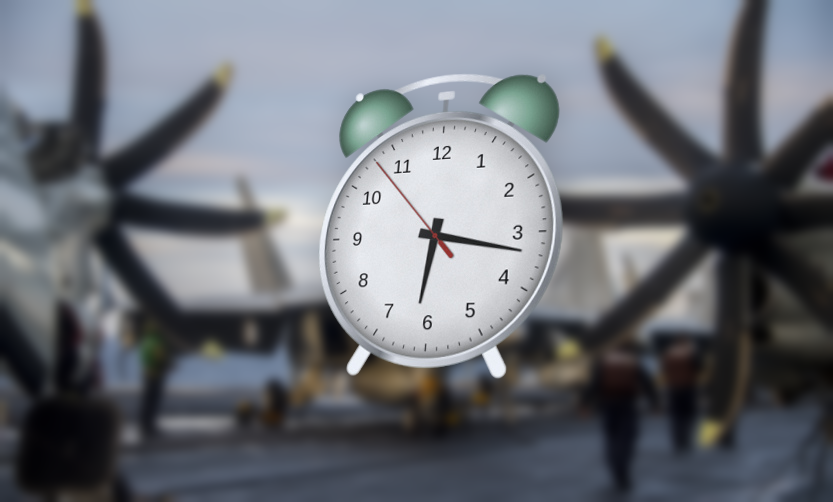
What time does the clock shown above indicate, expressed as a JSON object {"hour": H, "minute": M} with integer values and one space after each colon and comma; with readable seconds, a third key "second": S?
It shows {"hour": 6, "minute": 16, "second": 53}
